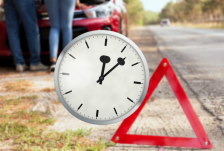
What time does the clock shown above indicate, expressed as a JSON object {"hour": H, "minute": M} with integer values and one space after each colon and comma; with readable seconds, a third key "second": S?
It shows {"hour": 12, "minute": 7}
